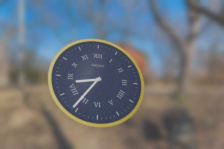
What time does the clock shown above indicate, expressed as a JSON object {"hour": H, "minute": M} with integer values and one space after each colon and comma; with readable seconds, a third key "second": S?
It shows {"hour": 8, "minute": 36}
